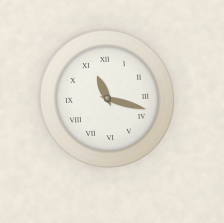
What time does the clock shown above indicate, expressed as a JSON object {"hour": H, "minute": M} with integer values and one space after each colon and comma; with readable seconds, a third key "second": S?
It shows {"hour": 11, "minute": 18}
